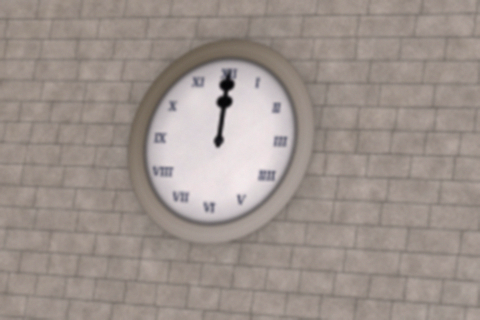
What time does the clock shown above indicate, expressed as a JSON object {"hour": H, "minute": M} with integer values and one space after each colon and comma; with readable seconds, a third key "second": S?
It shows {"hour": 12, "minute": 0}
